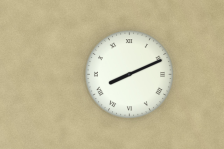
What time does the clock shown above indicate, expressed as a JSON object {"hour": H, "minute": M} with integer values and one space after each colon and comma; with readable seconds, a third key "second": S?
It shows {"hour": 8, "minute": 11}
